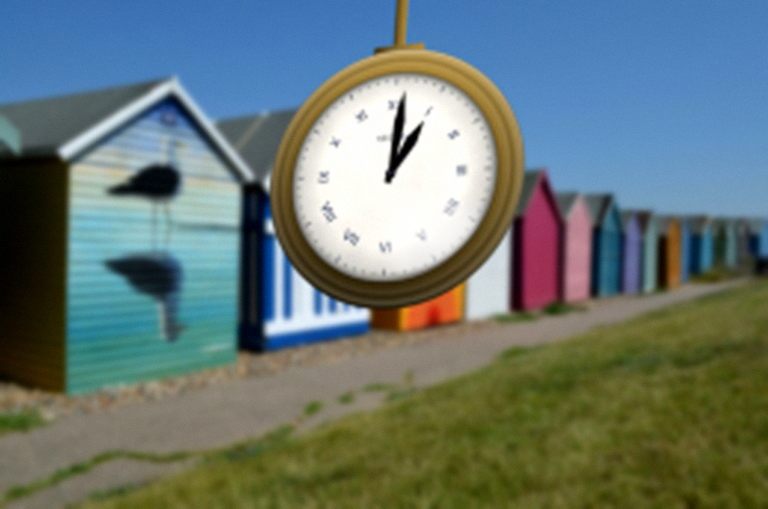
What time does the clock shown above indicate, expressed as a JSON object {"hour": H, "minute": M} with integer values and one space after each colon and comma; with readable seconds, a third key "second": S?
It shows {"hour": 1, "minute": 1}
